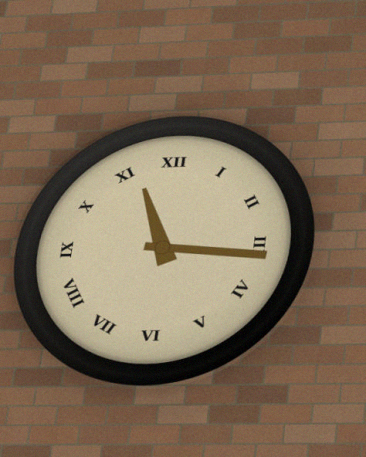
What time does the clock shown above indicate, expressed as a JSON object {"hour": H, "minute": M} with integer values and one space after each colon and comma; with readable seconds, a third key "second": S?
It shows {"hour": 11, "minute": 16}
